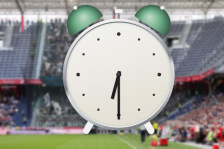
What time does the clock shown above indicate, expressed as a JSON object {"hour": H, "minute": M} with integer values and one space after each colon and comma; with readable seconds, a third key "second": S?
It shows {"hour": 6, "minute": 30}
